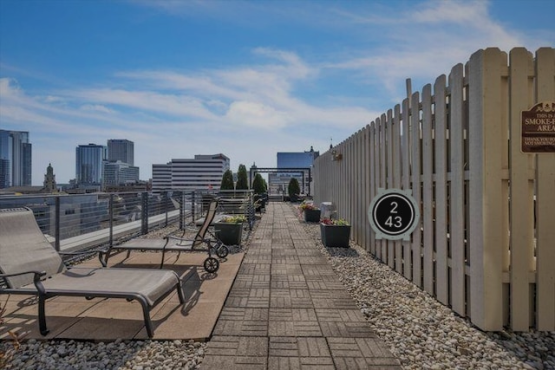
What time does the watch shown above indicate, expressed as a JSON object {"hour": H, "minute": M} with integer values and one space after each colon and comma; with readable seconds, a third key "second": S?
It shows {"hour": 2, "minute": 43}
